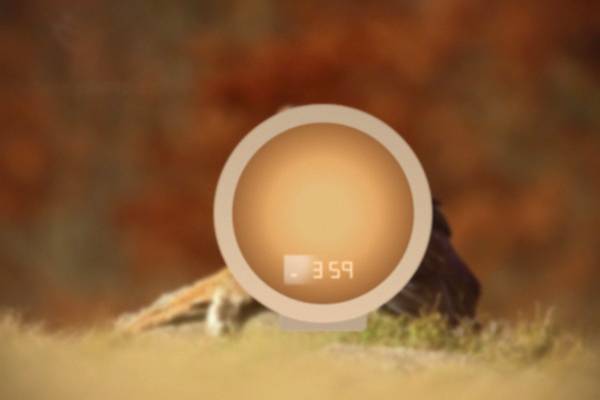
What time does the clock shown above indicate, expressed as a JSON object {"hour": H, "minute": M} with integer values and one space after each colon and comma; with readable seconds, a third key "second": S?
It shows {"hour": 3, "minute": 59}
